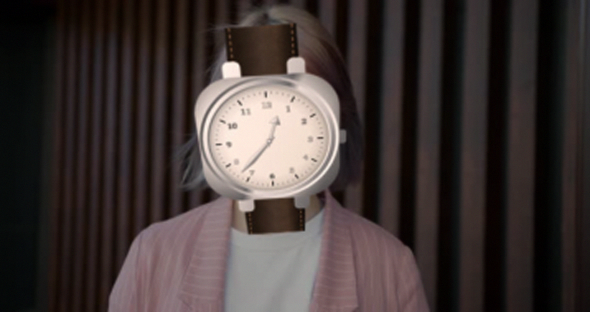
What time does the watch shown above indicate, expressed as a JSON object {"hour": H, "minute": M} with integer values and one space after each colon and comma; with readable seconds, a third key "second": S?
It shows {"hour": 12, "minute": 37}
